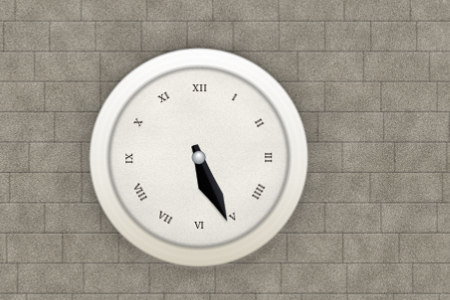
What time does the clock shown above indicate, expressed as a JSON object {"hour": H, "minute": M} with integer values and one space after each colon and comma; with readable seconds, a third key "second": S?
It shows {"hour": 5, "minute": 26}
